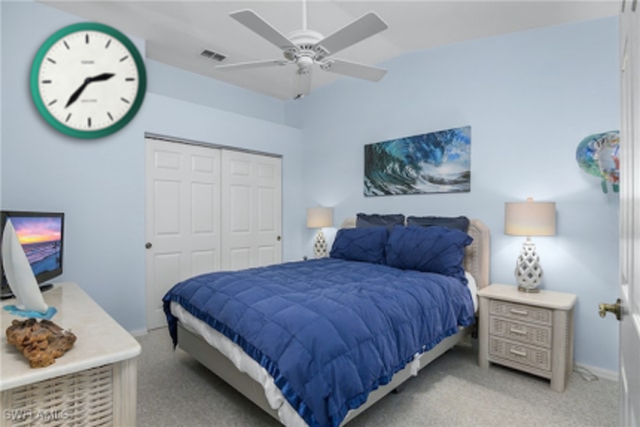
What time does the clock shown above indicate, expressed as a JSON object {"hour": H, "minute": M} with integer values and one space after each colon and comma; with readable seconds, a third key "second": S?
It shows {"hour": 2, "minute": 37}
